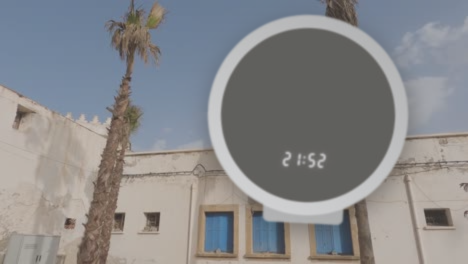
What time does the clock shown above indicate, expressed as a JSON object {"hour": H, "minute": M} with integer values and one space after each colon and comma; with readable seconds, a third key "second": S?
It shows {"hour": 21, "minute": 52}
